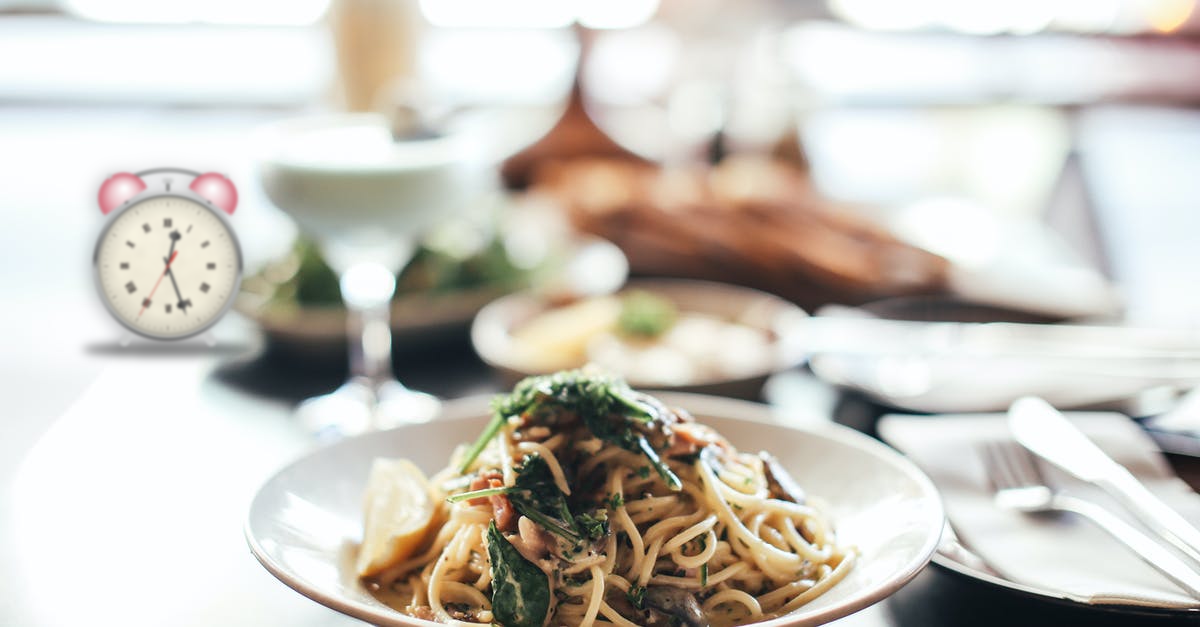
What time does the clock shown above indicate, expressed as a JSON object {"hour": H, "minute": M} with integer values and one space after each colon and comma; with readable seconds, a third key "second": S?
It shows {"hour": 12, "minute": 26, "second": 35}
